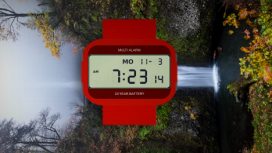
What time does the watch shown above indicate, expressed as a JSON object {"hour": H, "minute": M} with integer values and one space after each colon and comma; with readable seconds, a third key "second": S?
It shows {"hour": 7, "minute": 23, "second": 14}
